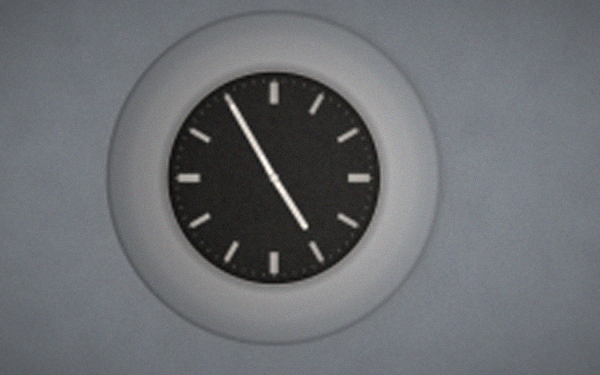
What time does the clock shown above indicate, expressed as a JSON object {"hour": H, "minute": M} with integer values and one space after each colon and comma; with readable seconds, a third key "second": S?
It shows {"hour": 4, "minute": 55}
